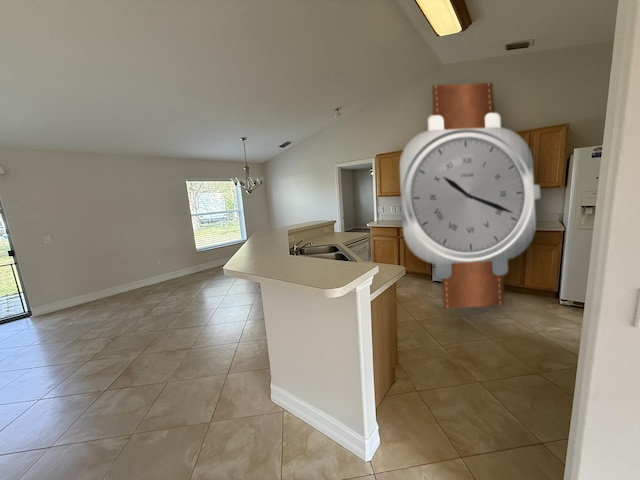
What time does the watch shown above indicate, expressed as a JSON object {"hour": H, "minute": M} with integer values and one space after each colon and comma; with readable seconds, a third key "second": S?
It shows {"hour": 10, "minute": 19}
